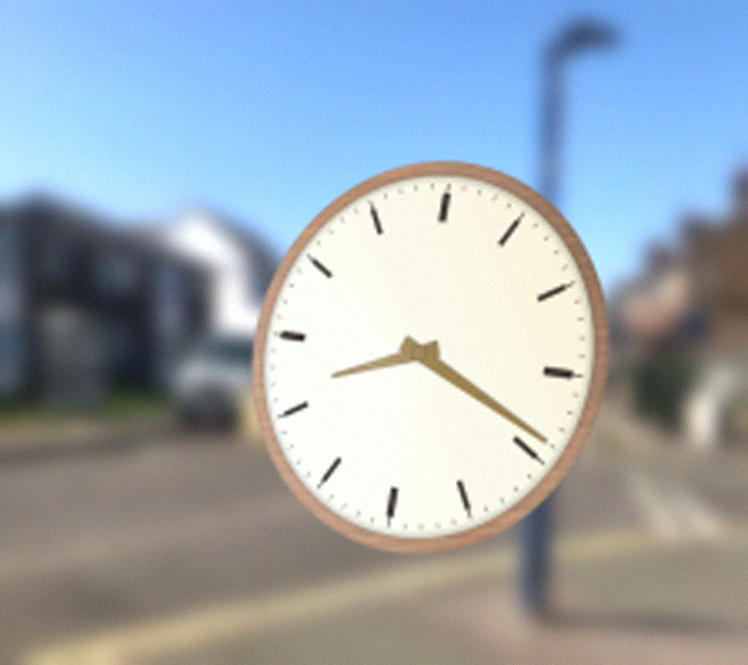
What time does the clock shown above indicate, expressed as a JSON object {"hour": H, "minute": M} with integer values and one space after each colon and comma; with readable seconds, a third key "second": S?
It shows {"hour": 8, "minute": 19}
